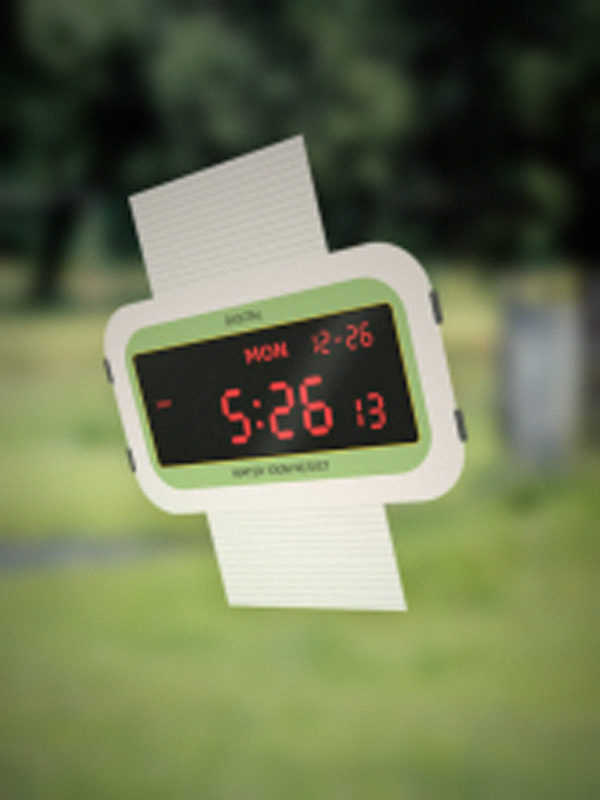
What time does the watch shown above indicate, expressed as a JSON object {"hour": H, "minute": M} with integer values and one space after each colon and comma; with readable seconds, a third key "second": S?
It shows {"hour": 5, "minute": 26, "second": 13}
